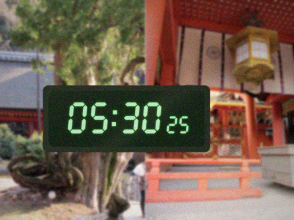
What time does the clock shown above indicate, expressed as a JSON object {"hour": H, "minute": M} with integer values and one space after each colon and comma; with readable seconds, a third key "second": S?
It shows {"hour": 5, "minute": 30, "second": 25}
